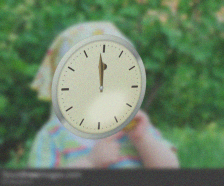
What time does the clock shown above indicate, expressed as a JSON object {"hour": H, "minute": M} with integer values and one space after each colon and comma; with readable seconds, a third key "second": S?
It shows {"hour": 11, "minute": 59}
